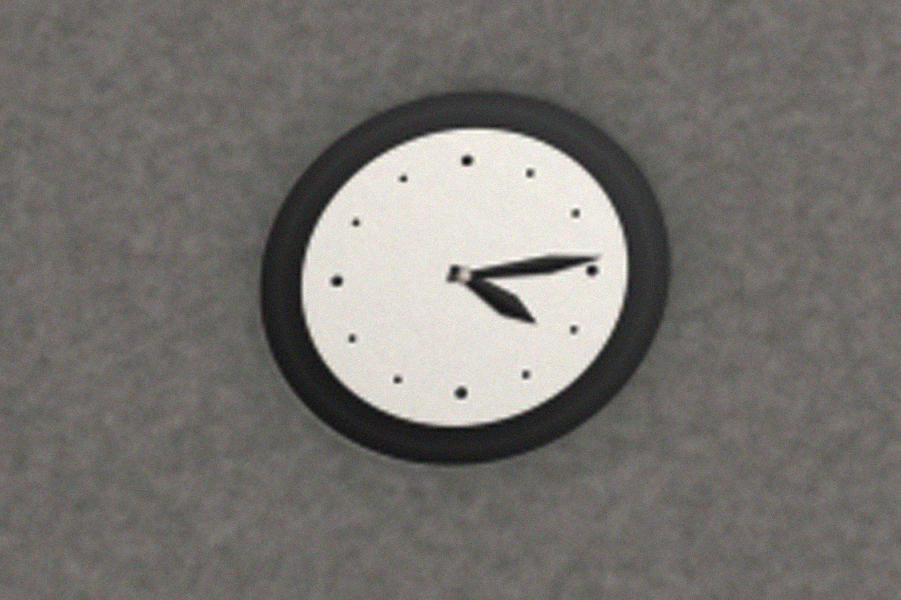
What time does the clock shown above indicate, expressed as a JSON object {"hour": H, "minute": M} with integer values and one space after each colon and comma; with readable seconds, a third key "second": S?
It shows {"hour": 4, "minute": 14}
